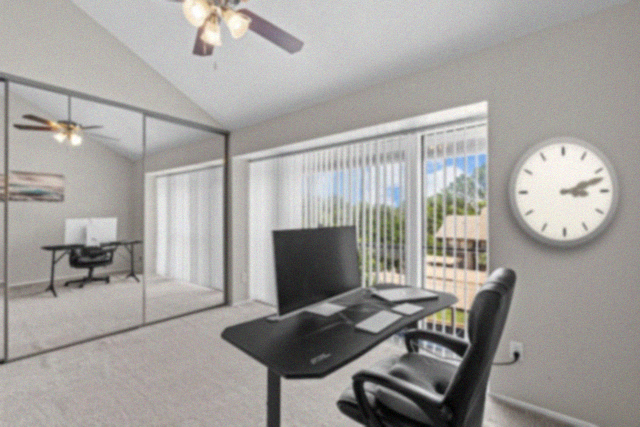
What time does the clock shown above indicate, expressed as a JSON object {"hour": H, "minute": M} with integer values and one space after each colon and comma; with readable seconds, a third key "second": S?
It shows {"hour": 3, "minute": 12}
